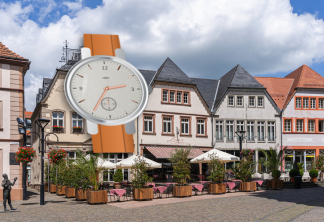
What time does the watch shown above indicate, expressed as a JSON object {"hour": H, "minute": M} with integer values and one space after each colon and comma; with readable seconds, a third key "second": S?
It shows {"hour": 2, "minute": 35}
